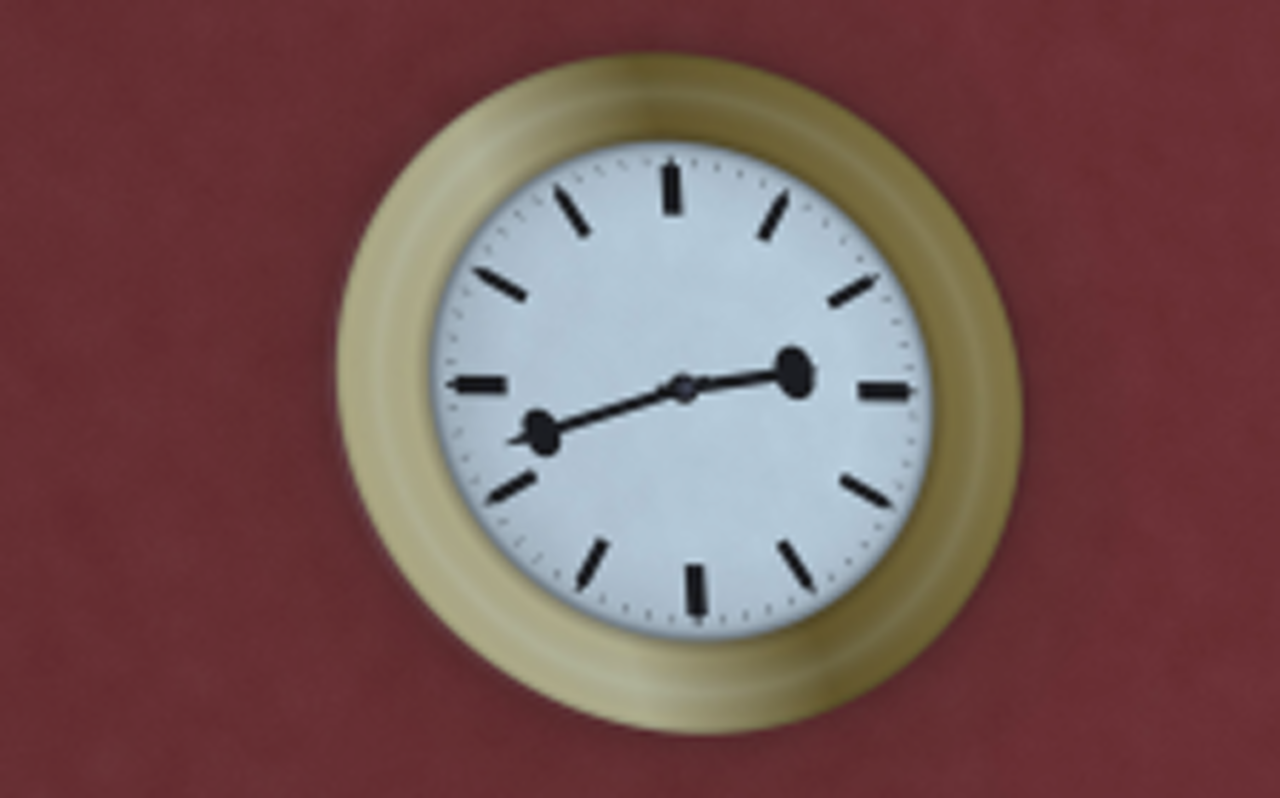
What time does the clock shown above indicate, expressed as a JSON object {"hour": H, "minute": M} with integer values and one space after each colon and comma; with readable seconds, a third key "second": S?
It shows {"hour": 2, "minute": 42}
